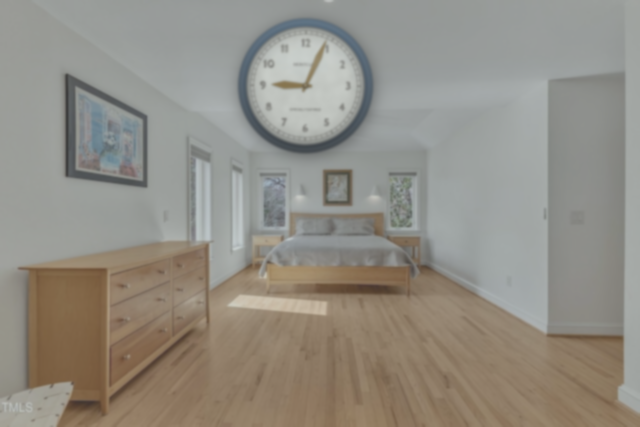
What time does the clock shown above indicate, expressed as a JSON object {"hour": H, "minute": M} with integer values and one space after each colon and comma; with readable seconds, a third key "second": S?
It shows {"hour": 9, "minute": 4}
